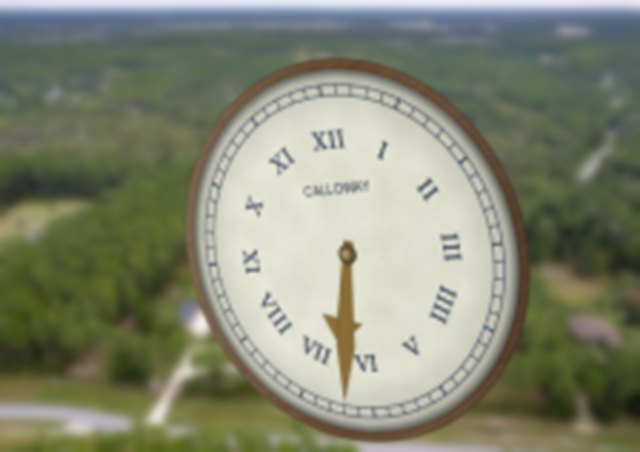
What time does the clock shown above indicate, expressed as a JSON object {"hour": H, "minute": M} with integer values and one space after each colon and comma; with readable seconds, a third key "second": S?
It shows {"hour": 6, "minute": 32}
